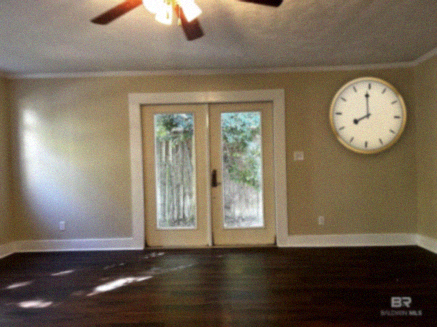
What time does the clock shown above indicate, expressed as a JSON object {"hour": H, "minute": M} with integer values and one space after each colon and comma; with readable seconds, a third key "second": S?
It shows {"hour": 7, "minute": 59}
